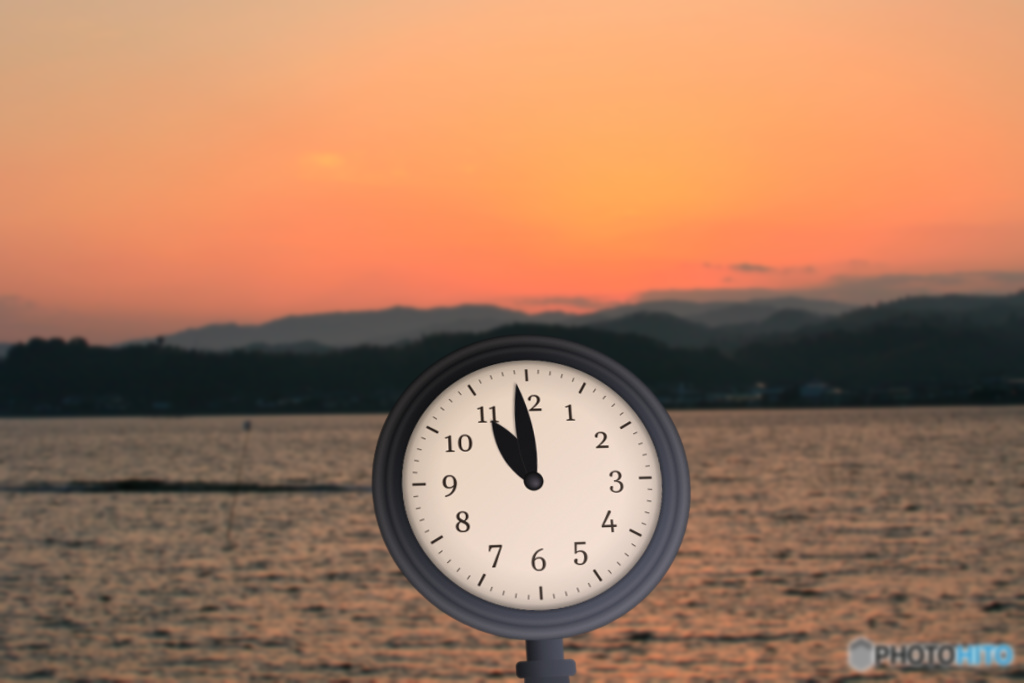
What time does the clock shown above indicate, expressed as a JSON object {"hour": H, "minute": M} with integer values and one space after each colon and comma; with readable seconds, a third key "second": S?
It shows {"hour": 10, "minute": 59}
